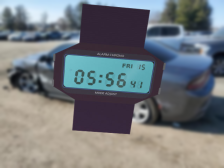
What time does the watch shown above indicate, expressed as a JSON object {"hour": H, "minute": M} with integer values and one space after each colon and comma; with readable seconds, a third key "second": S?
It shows {"hour": 5, "minute": 56, "second": 41}
